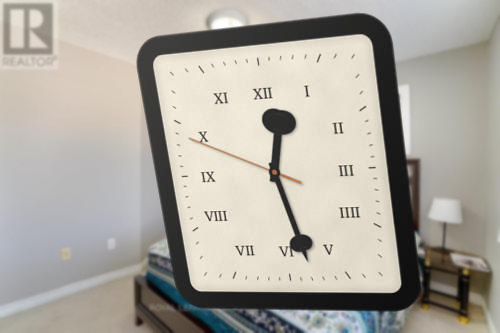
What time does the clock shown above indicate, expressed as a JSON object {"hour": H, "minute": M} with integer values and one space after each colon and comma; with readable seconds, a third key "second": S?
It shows {"hour": 12, "minute": 27, "second": 49}
